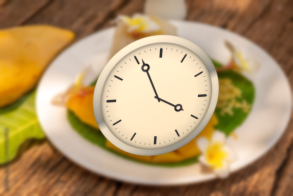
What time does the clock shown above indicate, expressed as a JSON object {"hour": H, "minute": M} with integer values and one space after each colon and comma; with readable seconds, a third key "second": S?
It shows {"hour": 3, "minute": 56}
